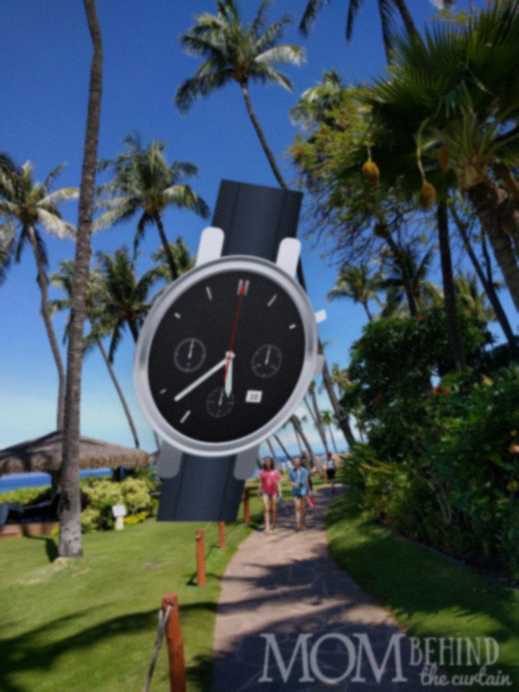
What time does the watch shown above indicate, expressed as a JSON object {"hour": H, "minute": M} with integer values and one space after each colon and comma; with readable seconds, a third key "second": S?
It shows {"hour": 5, "minute": 38}
